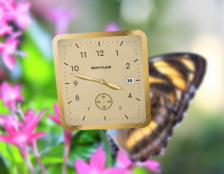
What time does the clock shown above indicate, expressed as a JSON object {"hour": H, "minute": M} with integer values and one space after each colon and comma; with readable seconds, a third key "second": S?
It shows {"hour": 3, "minute": 48}
